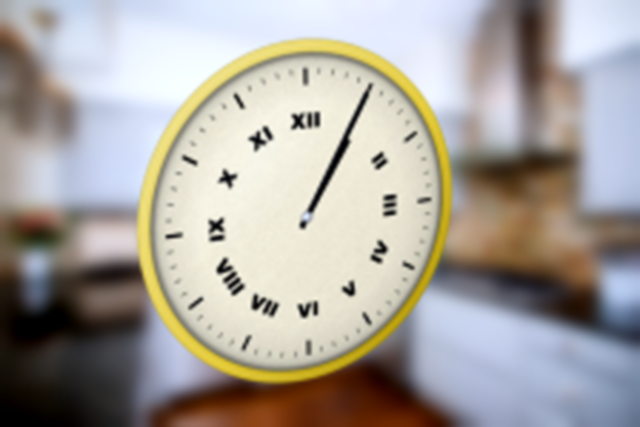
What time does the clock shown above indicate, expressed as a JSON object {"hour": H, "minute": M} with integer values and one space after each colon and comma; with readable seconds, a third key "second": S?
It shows {"hour": 1, "minute": 5}
